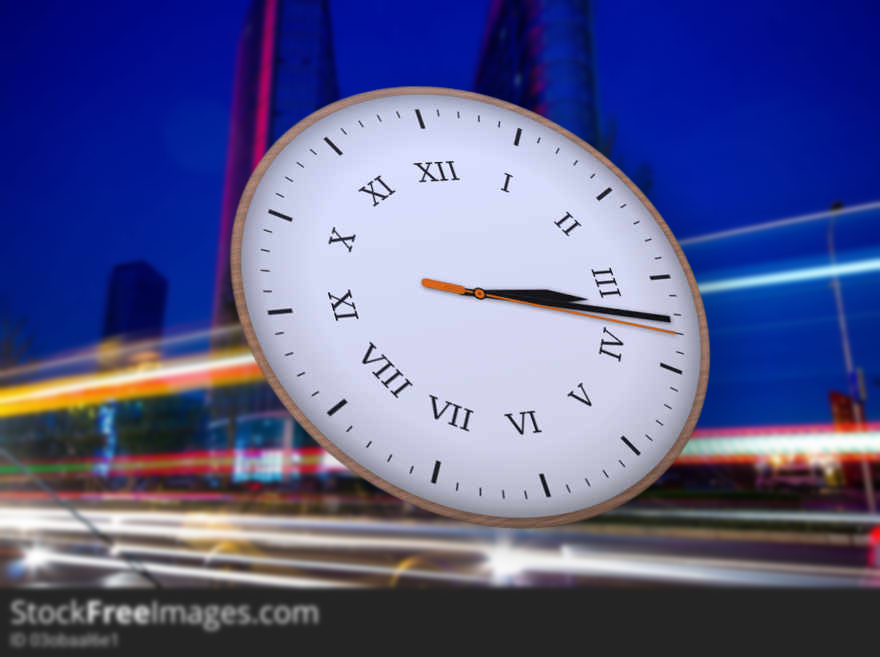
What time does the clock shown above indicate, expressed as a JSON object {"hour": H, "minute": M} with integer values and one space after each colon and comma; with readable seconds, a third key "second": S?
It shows {"hour": 3, "minute": 17, "second": 18}
